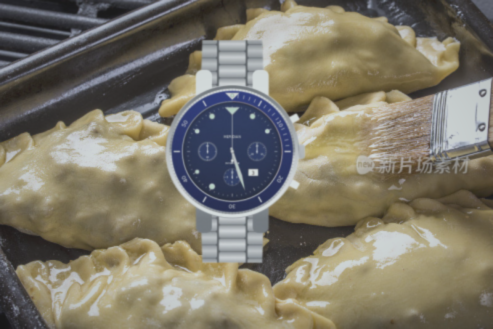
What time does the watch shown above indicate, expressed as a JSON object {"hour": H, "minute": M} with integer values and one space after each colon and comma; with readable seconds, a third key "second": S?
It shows {"hour": 5, "minute": 27}
